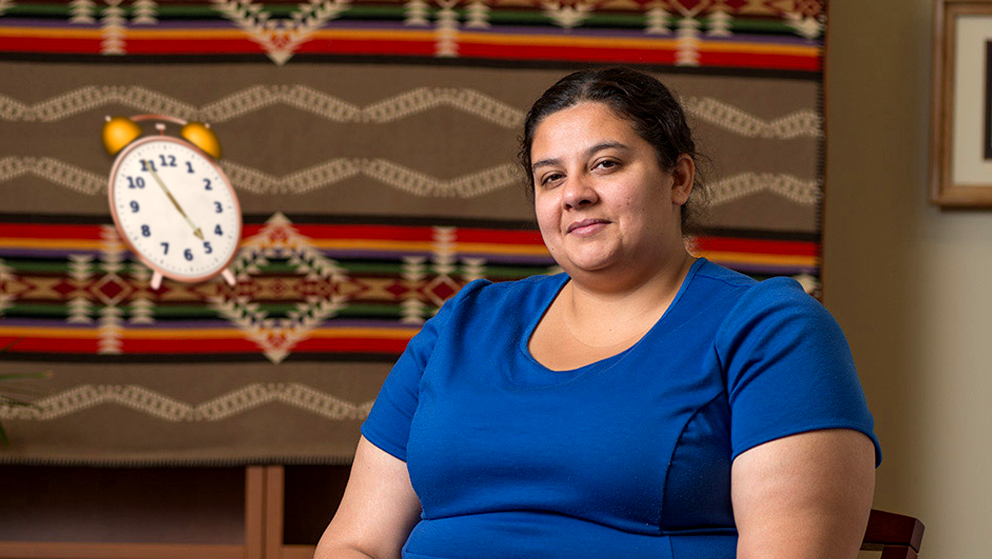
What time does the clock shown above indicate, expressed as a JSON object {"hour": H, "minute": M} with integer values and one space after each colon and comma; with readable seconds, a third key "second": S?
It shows {"hour": 4, "minute": 55}
